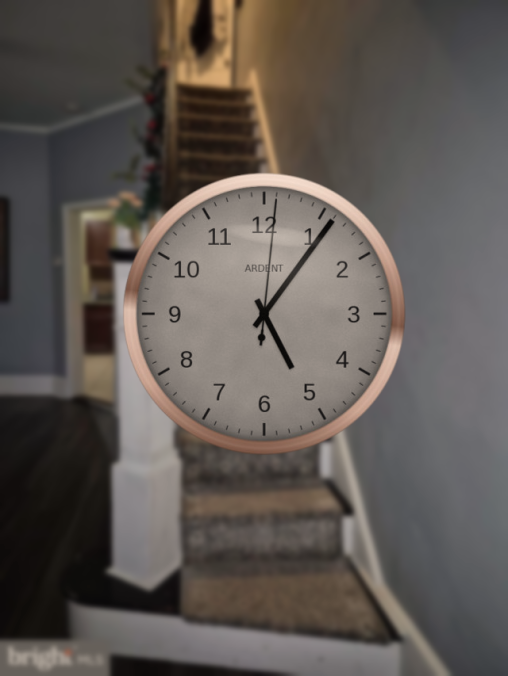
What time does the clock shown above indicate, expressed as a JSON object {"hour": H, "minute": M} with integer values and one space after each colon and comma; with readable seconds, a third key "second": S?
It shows {"hour": 5, "minute": 6, "second": 1}
